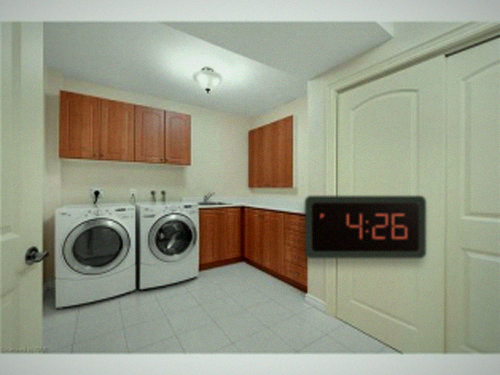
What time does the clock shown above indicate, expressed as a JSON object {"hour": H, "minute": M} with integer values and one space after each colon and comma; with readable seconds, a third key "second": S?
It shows {"hour": 4, "minute": 26}
